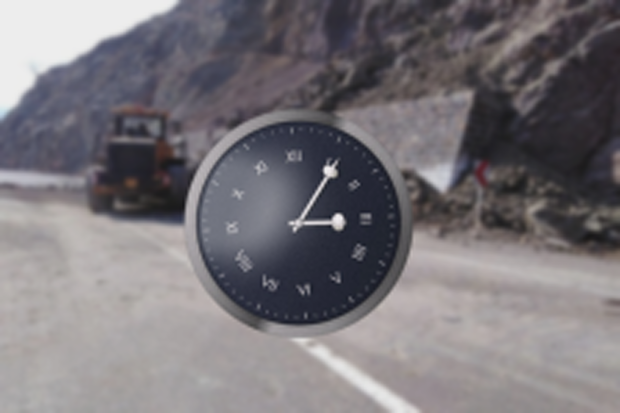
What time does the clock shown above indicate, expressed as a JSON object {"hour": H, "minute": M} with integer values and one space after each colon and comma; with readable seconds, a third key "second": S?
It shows {"hour": 3, "minute": 6}
